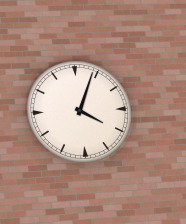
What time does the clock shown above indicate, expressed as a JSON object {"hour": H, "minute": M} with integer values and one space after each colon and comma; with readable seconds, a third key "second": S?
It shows {"hour": 4, "minute": 4}
